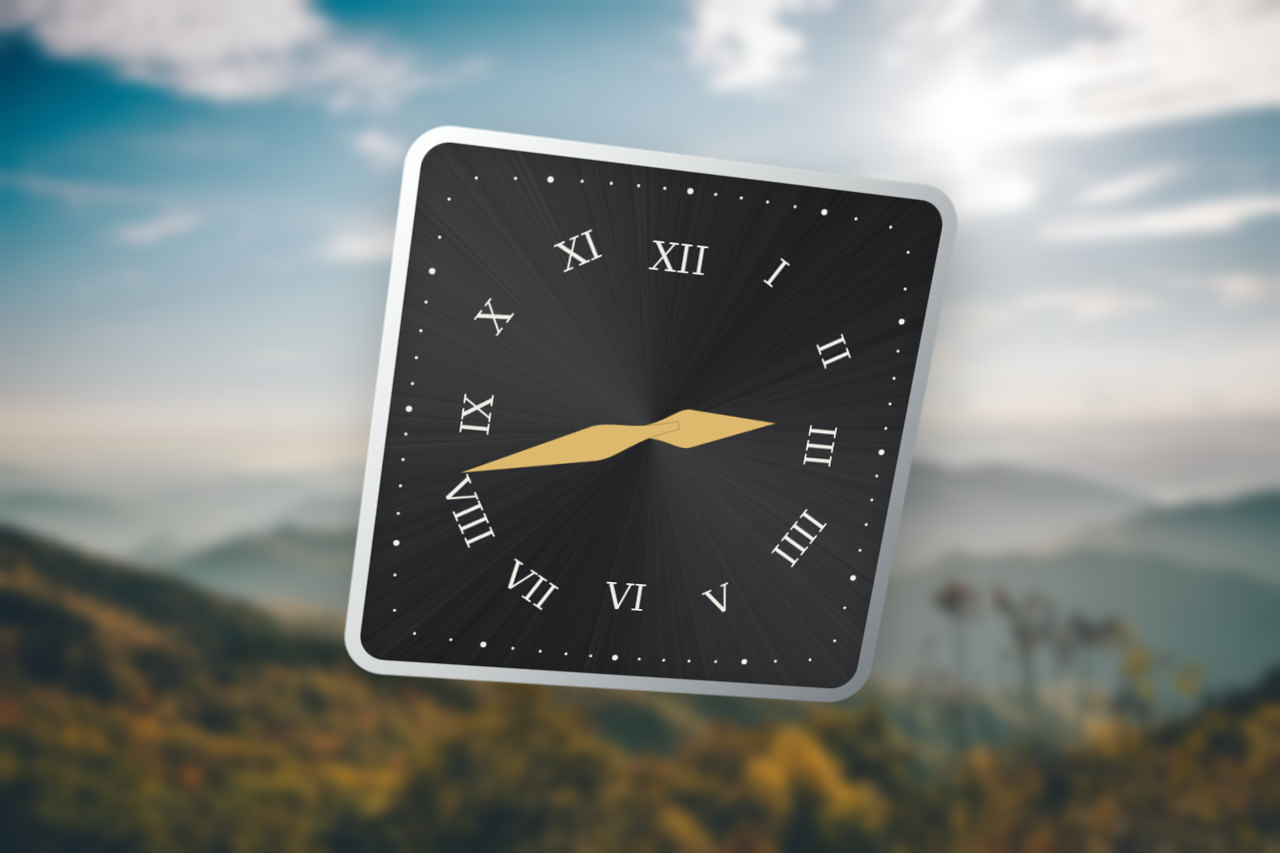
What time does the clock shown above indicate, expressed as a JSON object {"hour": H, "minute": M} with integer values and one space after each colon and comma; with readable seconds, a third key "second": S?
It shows {"hour": 2, "minute": 42}
